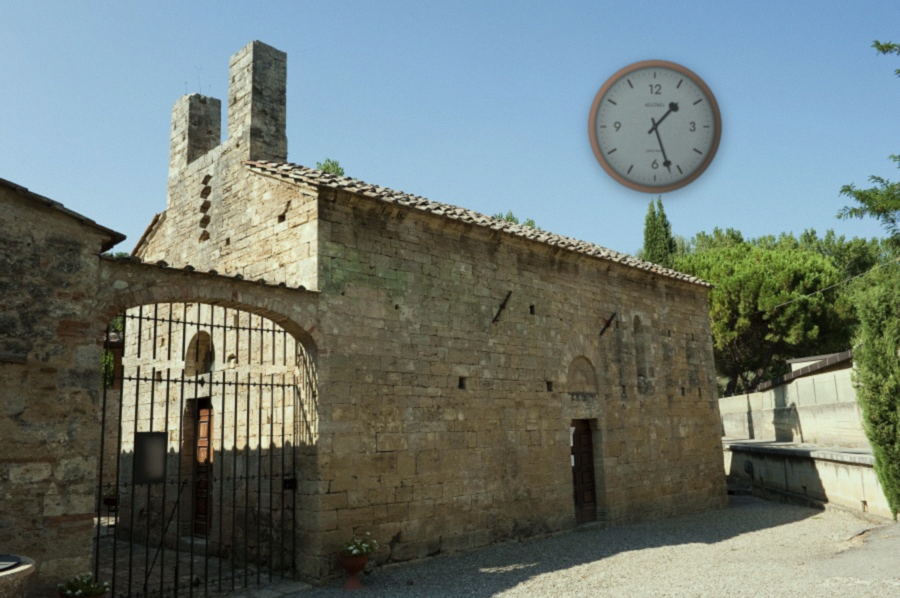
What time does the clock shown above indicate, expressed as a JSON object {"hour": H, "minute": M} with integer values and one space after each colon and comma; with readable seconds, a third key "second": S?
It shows {"hour": 1, "minute": 27}
